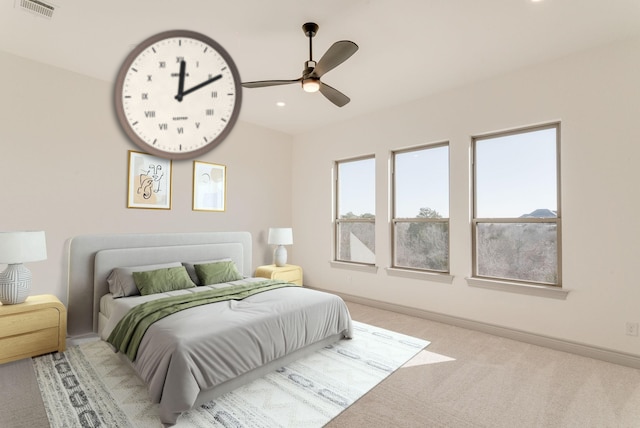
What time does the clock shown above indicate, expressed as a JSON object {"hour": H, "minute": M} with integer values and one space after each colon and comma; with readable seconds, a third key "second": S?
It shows {"hour": 12, "minute": 11}
